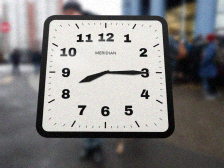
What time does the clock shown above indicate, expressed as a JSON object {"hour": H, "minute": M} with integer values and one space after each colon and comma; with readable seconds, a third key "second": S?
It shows {"hour": 8, "minute": 15}
